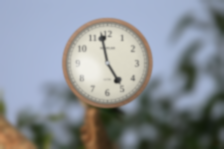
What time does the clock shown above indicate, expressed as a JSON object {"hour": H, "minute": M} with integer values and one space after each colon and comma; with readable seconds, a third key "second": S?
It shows {"hour": 4, "minute": 58}
